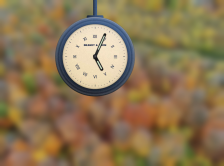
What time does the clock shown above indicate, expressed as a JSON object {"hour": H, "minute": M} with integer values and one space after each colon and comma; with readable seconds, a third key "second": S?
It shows {"hour": 5, "minute": 4}
